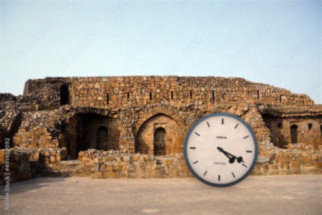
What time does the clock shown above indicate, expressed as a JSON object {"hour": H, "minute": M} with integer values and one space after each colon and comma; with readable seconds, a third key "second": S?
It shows {"hour": 4, "minute": 19}
